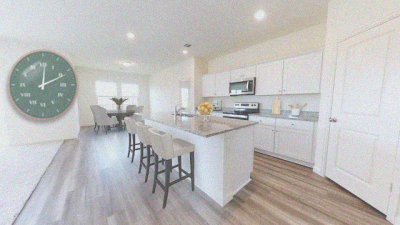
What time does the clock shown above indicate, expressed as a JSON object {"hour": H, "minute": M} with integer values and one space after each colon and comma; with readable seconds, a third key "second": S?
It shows {"hour": 12, "minute": 11}
